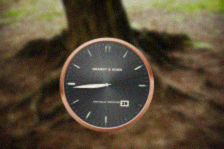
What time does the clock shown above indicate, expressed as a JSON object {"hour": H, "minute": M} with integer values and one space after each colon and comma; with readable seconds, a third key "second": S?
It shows {"hour": 8, "minute": 44}
